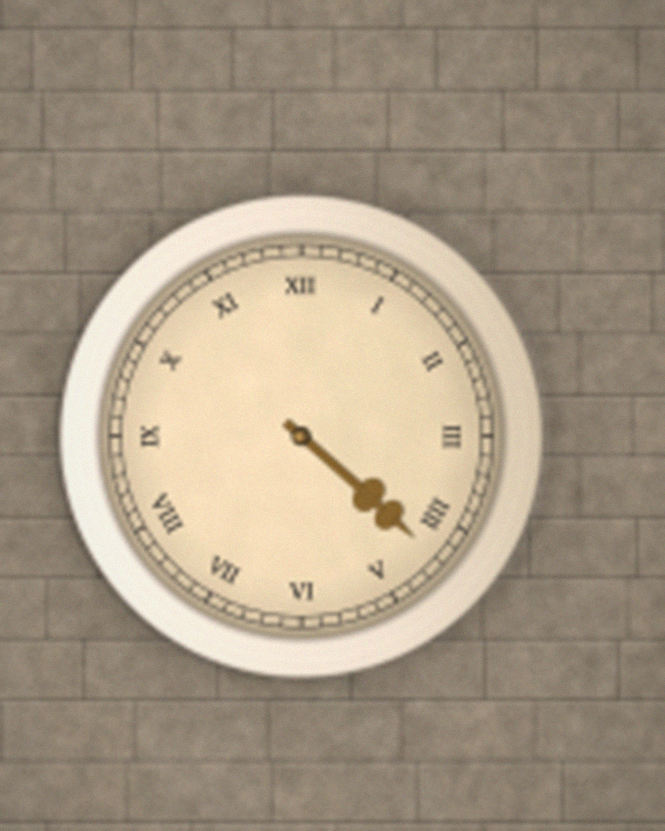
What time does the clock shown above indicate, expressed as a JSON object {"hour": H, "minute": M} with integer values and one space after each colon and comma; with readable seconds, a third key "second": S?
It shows {"hour": 4, "minute": 22}
